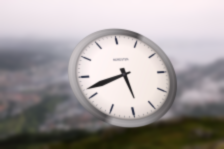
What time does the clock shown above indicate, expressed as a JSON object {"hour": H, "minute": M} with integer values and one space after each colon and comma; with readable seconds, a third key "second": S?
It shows {"hour": 5, "minute": 42}
